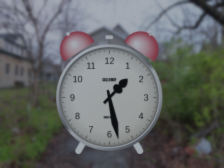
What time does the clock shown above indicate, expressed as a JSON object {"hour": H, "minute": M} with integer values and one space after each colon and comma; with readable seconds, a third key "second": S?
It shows {"hour": 1, "minute": 28}
